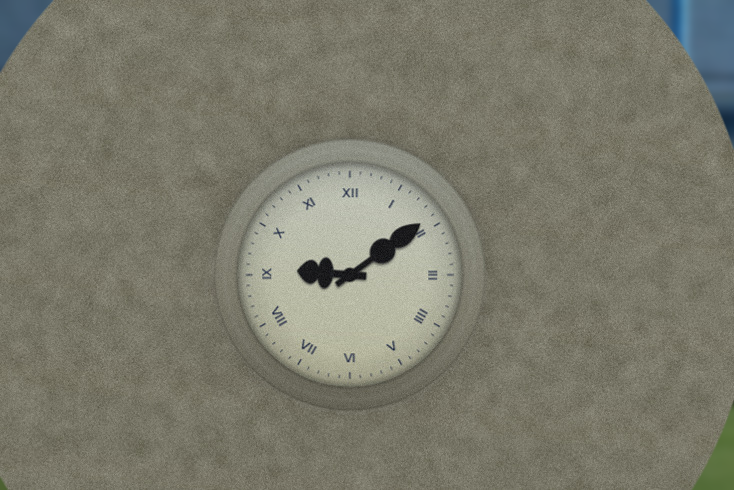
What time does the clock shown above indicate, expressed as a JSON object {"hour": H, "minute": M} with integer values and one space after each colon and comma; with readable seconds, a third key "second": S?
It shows {"hour": 9, "minute": 9}
